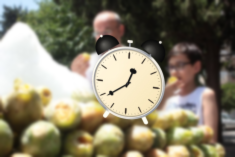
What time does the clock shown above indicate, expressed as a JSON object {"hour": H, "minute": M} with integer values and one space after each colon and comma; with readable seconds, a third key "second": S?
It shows {"hour": 12, "minute": 39}
